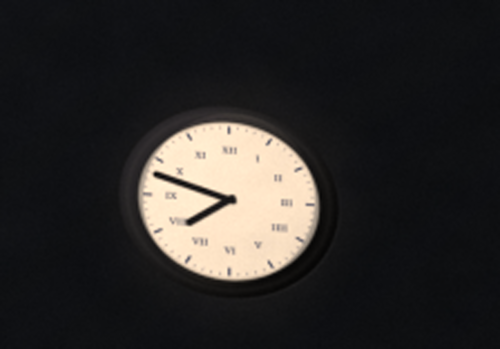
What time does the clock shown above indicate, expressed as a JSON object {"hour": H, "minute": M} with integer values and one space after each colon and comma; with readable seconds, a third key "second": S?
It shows {"hour": 7, "minute": 48}
